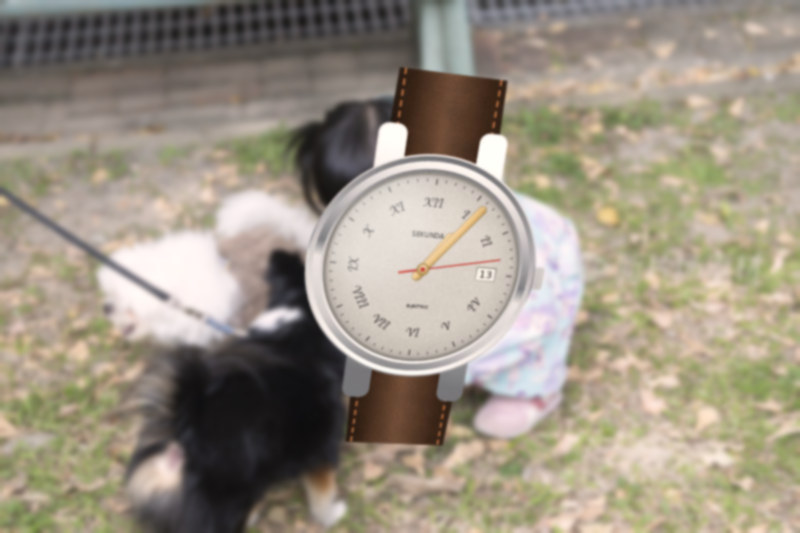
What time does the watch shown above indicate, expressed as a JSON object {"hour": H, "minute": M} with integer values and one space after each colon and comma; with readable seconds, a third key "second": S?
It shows {"hour": 1, "minute": 6, "second": 13}
